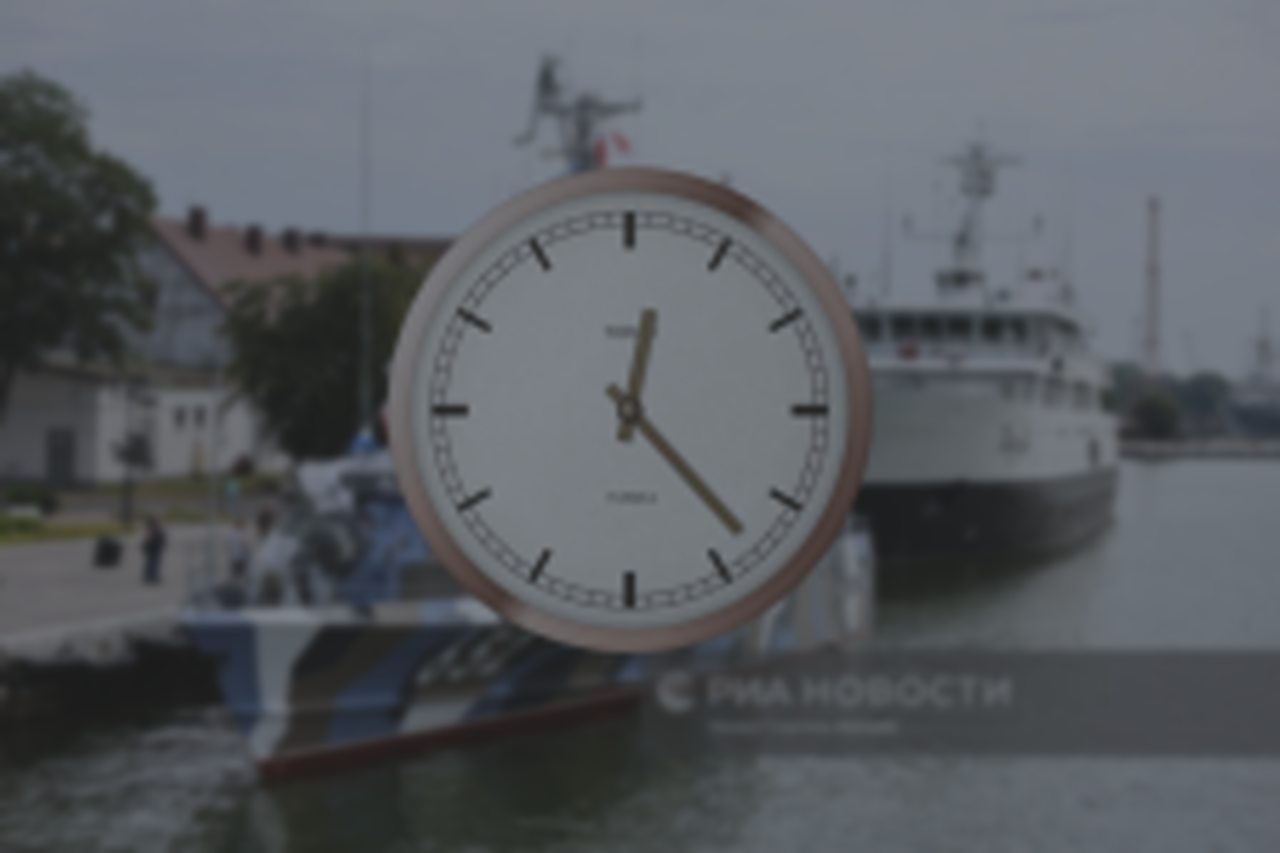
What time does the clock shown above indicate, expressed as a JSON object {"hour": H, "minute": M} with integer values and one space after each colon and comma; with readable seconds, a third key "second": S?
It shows {"hour": 12, "minute": 23}
